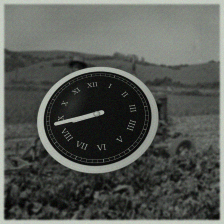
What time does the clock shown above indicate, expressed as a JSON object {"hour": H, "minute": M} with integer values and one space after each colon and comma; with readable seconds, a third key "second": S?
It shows {"hour": 8, "minute": 44}
